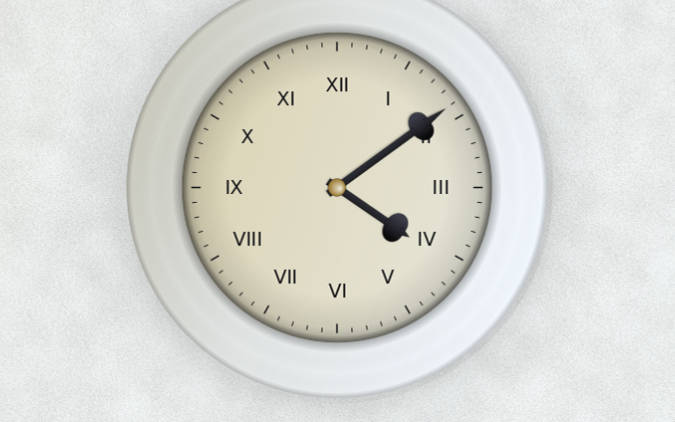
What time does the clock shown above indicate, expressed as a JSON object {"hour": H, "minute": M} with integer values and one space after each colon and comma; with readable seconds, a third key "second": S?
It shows {"hour": 4, "minute": 9}
